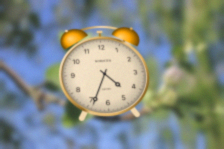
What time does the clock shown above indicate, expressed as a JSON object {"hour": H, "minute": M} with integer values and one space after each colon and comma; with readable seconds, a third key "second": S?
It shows {"hour": 4, "minute": 34}
